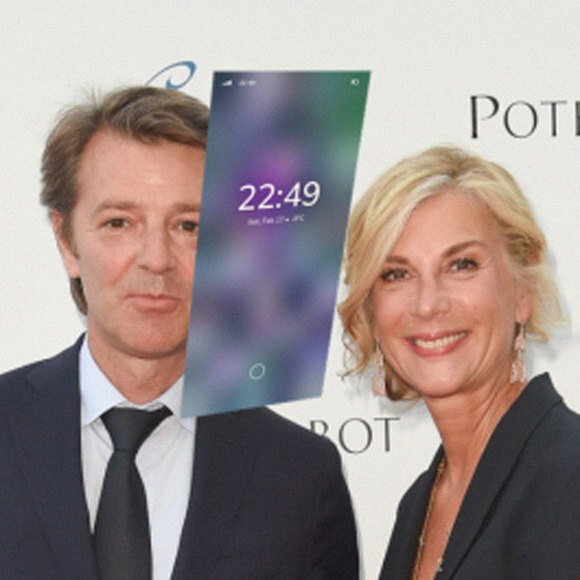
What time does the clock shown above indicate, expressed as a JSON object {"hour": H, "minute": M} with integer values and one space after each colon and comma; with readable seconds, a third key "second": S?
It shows {"hour": 22, "minute": 49}
